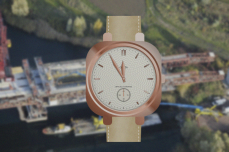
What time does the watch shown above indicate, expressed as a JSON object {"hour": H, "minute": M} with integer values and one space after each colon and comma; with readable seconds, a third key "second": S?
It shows {"hour": 11, "minute": 55}
